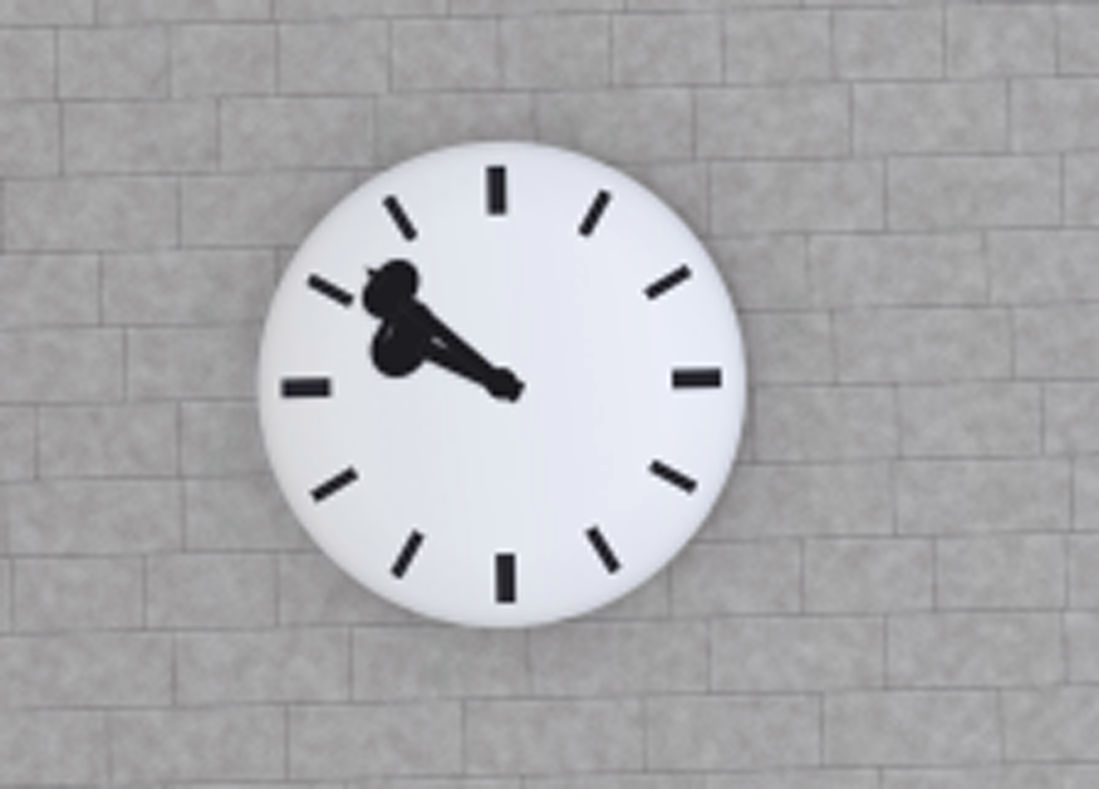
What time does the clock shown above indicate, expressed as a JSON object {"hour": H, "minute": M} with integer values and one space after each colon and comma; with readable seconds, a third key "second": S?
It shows {"hour": 9, "minute": 52}
